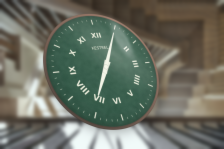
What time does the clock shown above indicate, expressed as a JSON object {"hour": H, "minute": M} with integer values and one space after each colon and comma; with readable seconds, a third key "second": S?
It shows {"hour": 7, "minute": 5}
